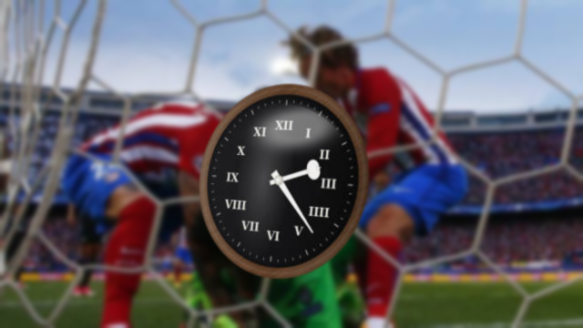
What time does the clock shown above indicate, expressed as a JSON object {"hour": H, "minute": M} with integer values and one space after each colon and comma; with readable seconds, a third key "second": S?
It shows {"hour": 2, "minute": 23}
